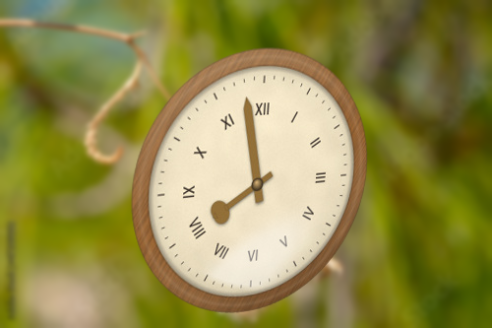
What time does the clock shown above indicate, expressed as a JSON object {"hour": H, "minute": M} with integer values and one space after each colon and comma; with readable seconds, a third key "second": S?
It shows {"hour": 7, "minute": 58}
